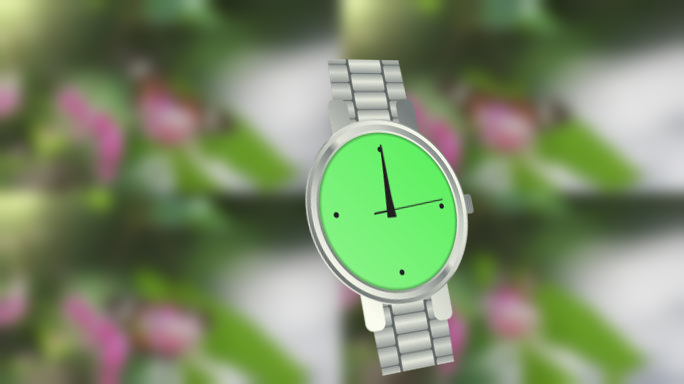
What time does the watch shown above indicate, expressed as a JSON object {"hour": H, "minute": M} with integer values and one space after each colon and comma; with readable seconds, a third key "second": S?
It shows {"hour": 12, "minute": 0, "second": 14}
